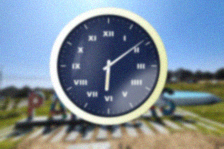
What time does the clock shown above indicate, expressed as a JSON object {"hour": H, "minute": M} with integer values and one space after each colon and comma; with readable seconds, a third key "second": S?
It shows {"hour": 6, "minute": 9}
